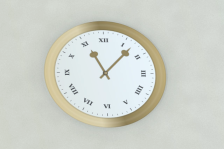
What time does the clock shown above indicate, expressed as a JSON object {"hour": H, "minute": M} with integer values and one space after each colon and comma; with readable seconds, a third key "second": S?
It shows {"hour": 11, "minute": 7}
